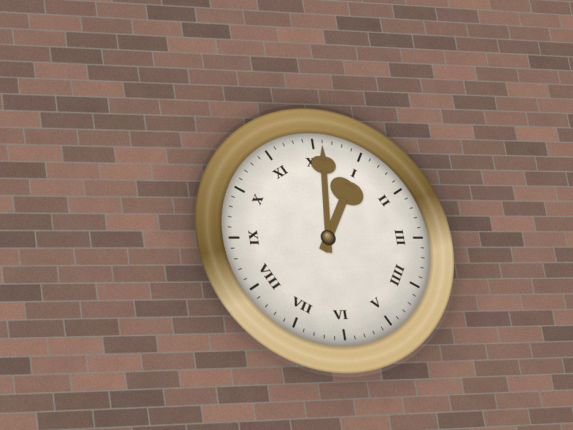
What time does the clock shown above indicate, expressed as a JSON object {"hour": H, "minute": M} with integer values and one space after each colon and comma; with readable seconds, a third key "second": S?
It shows {"hour": 1, "minute": 1}
